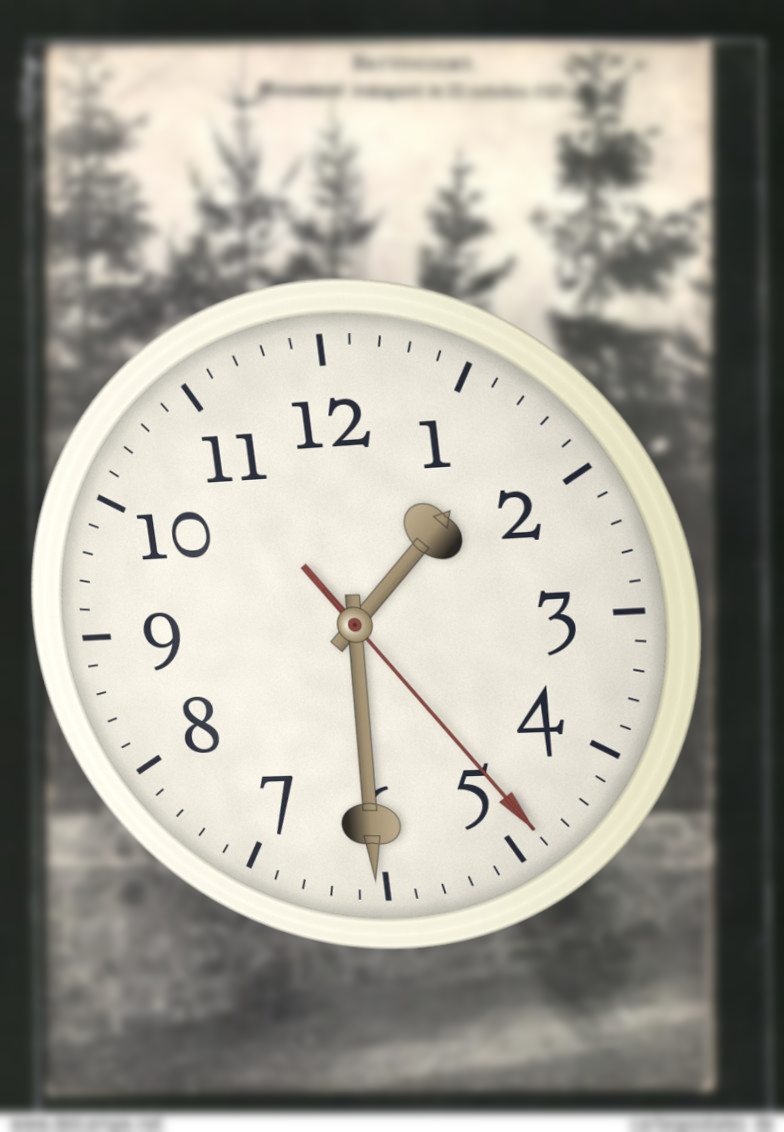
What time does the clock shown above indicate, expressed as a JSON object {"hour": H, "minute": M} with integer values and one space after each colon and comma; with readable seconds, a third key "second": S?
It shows {"hour": 1, "minute": 30, "second": 24}
